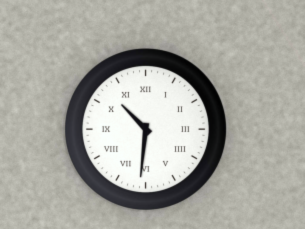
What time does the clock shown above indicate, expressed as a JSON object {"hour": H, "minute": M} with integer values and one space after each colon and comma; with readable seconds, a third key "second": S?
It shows {"hour": 10, "minute": 31}
